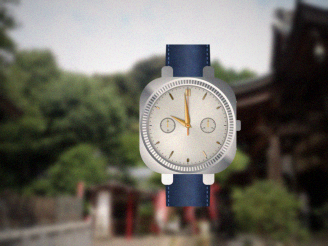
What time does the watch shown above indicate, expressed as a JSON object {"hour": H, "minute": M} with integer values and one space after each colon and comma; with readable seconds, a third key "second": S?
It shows {"hour": 9, "minute": 59}
